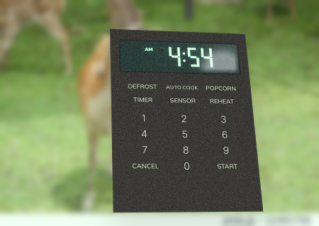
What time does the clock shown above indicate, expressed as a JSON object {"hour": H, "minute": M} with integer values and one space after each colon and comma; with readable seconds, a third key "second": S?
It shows {"hour": 4, "minute": 54}
